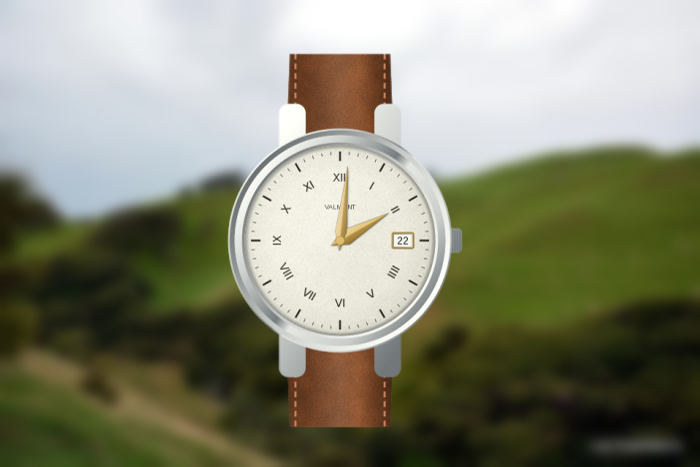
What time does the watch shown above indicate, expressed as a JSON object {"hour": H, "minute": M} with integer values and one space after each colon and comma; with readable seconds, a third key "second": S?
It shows {"hour": 2, "minute": 1}
